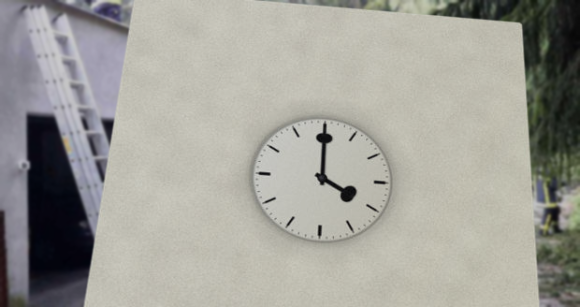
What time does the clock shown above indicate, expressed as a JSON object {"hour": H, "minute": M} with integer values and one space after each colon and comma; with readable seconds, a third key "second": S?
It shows {"hour": 4, "minute": 0}
